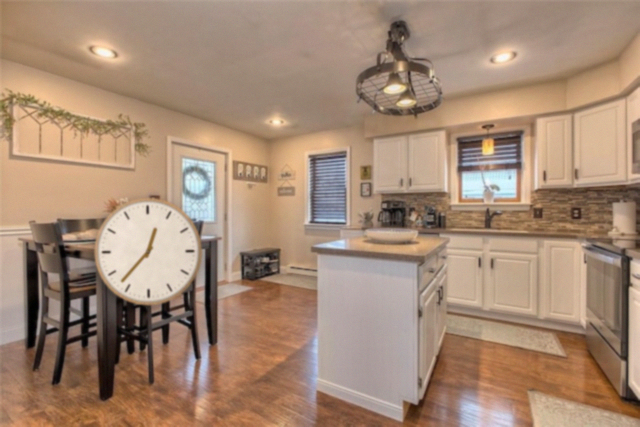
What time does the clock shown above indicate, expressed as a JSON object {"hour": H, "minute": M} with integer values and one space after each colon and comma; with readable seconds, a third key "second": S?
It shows {"hour": 12, "minute": 37}
